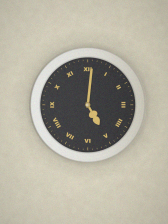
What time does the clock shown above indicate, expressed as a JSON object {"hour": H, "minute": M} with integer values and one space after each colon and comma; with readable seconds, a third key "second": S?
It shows {"hour": 5, "minute": 1}
